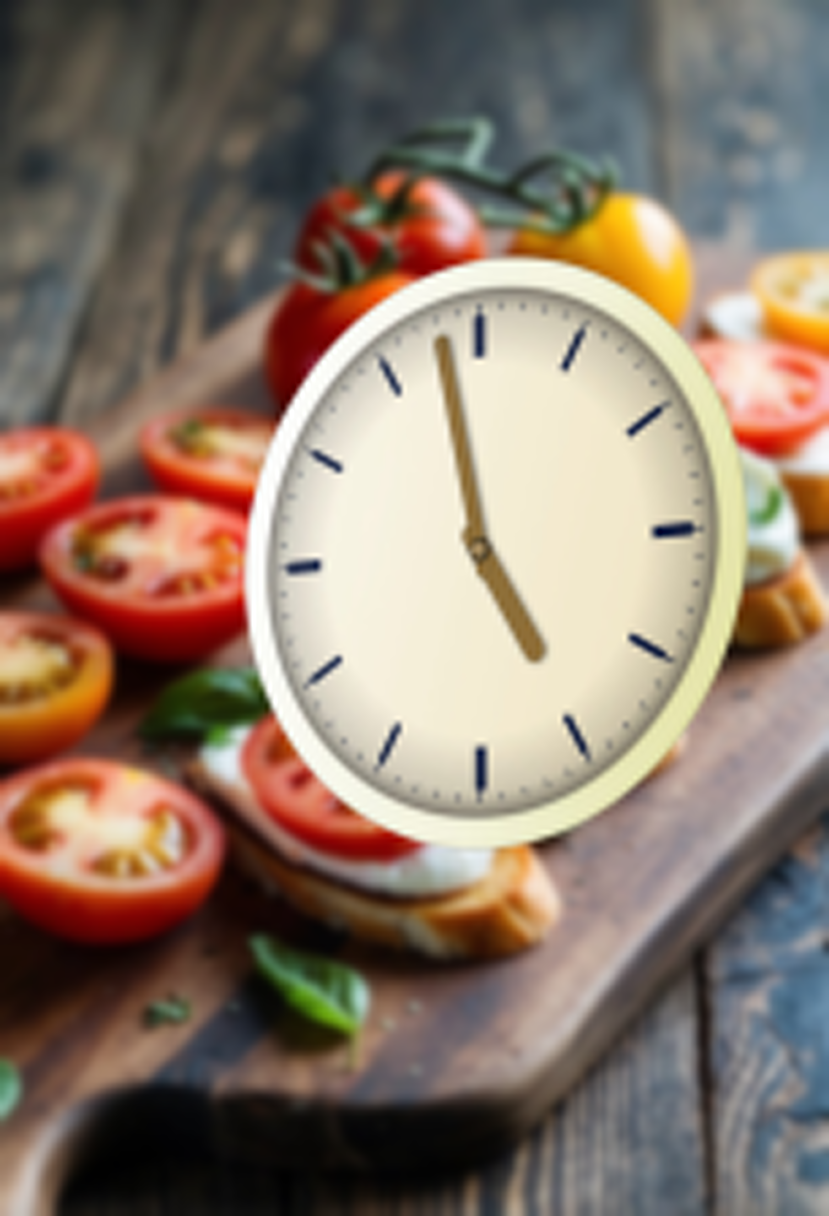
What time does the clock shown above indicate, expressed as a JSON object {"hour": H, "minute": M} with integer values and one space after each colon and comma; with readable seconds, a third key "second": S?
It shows {"hour": 4, "minute": 58}
